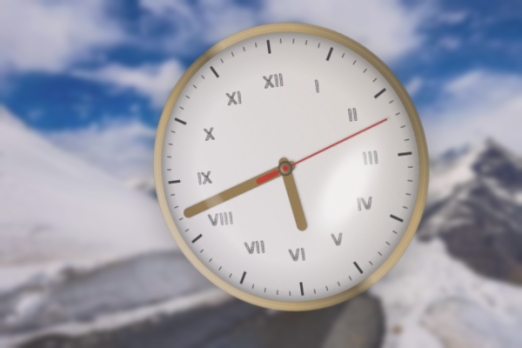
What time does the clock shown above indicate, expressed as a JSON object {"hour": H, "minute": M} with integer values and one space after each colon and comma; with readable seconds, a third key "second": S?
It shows {"hour": 5, "minute": 42, "second": 12}
